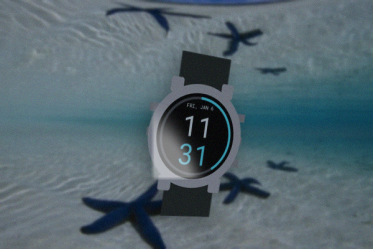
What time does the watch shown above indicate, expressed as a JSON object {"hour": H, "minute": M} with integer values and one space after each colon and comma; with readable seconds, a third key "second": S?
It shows {"hour": 11, "minute": 31}
